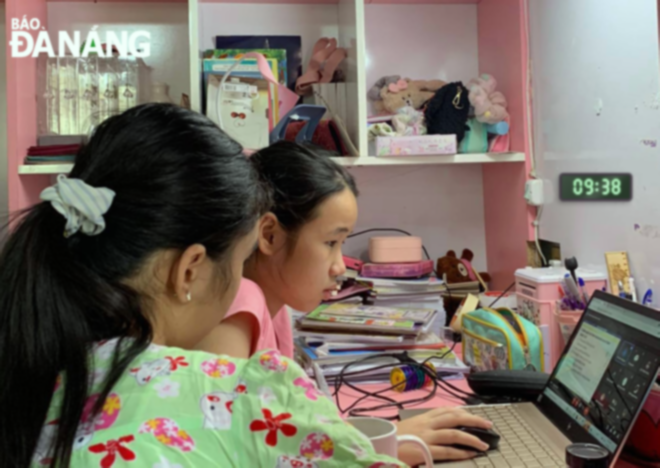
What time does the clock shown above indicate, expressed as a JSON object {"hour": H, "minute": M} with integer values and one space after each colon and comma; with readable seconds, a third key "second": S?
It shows {"hour": 9, "minute": 38}
